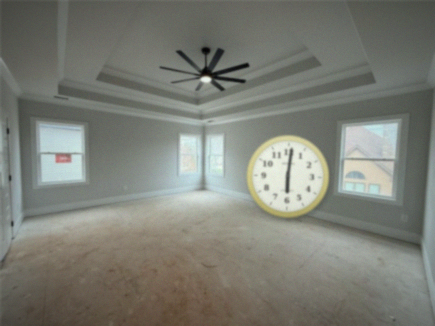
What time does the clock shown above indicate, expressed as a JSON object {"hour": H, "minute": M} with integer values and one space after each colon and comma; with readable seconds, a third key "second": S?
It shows {"hour": 6, "minute": 1}
